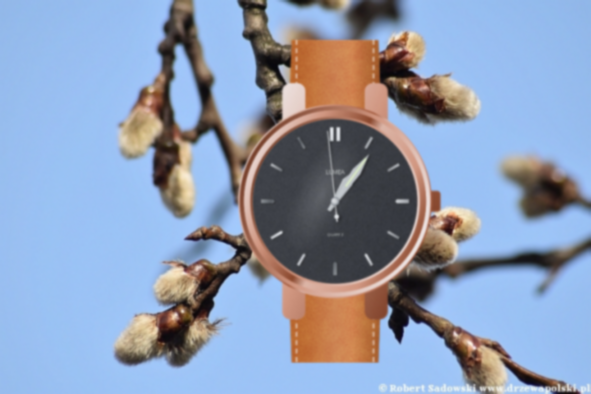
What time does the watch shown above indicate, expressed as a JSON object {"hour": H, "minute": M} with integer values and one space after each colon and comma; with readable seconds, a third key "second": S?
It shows {"hour": 1, "minute": 5, "second": 59}
